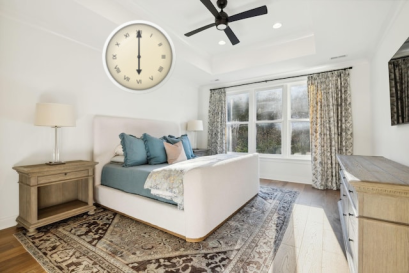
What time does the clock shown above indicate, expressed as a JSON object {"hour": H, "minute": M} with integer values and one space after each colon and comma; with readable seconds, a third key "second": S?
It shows {"hour": 6, "minute": 0}
